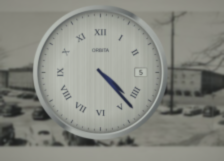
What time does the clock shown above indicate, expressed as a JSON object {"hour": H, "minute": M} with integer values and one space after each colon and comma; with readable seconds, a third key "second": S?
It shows {"hour": 4, "minute": 23}
